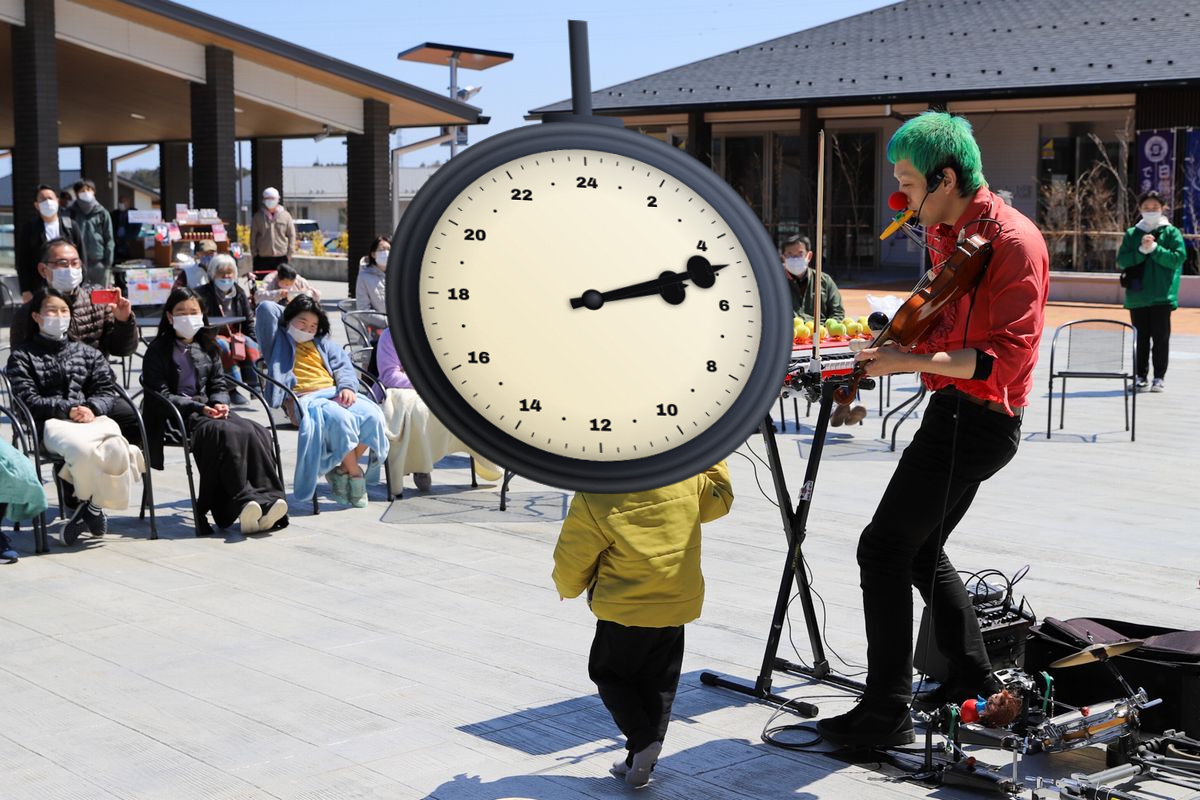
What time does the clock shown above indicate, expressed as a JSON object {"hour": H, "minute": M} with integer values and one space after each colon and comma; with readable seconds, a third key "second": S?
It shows {"hour": 5, "minute": 12}
